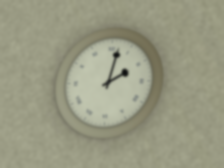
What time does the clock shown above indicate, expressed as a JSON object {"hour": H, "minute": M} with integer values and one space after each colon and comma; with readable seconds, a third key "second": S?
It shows {"hour": 2, "minute": 2}
